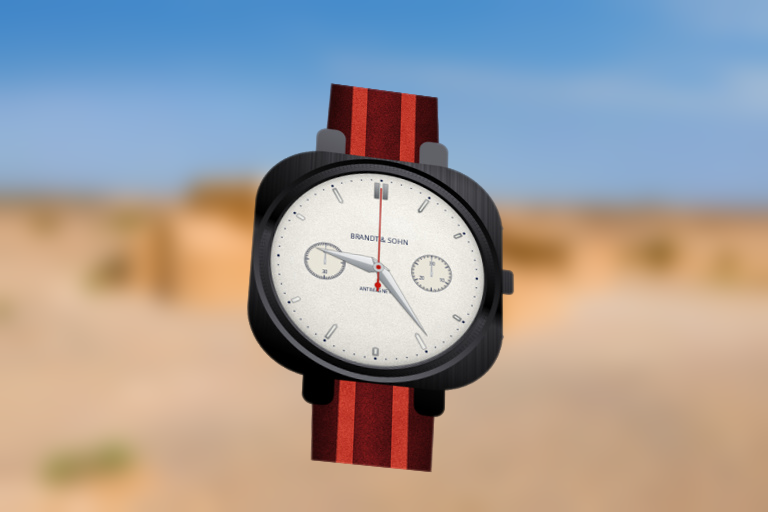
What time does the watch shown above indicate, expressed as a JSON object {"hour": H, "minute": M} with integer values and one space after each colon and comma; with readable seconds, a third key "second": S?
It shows {"hour": 9, "minute": 24}
